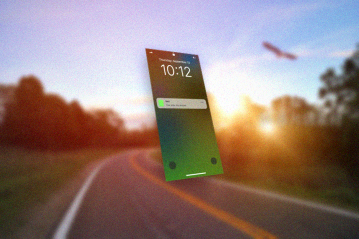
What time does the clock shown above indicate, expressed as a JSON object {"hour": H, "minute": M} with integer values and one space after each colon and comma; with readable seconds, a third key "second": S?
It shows {"hour": 10, "minute": 12}
